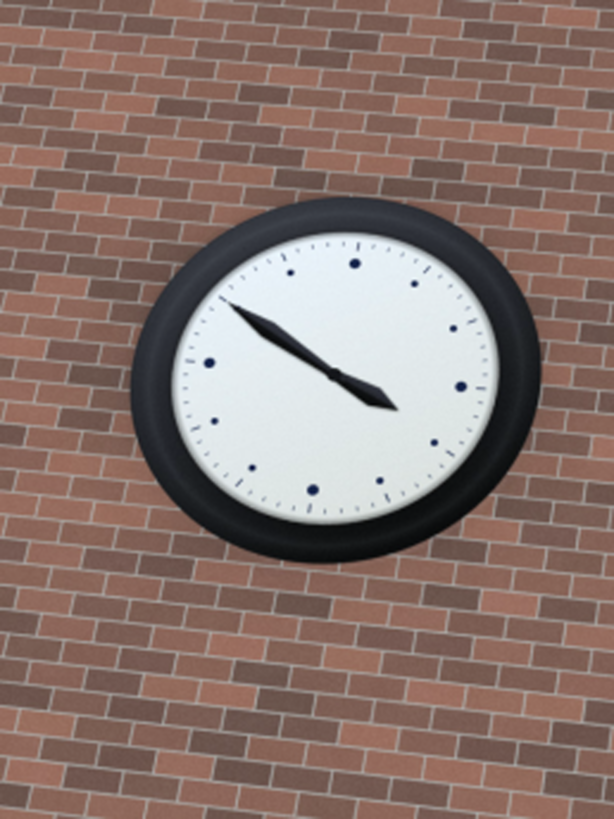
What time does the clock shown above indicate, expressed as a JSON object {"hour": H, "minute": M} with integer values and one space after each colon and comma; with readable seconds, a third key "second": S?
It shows {"hour": 3, "minute": 50}
